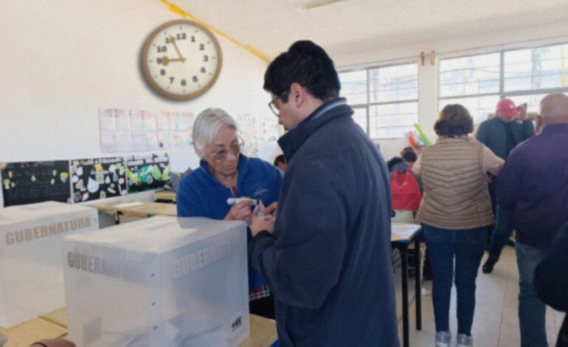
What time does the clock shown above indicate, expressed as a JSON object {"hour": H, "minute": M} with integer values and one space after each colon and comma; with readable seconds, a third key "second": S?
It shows {"hour": 8, "minute": 56}
